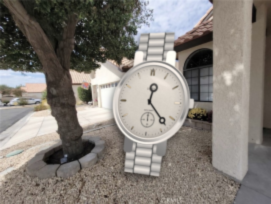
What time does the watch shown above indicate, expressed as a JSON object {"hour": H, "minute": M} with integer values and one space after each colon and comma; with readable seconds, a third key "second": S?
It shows {"hour": 12, "minute": 23}
